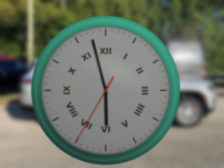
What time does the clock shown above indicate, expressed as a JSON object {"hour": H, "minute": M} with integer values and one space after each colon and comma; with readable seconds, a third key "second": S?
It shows {"hour": 5, "minute": 57, "second": 35}
